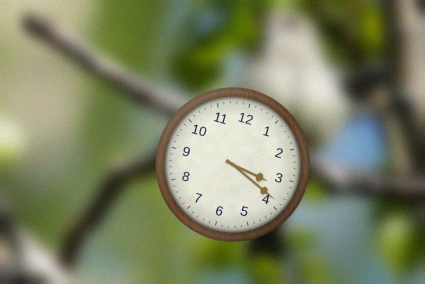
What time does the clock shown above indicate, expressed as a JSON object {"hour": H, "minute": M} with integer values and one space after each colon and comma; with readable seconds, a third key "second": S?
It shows {"hour": 3, "minute": 19}
